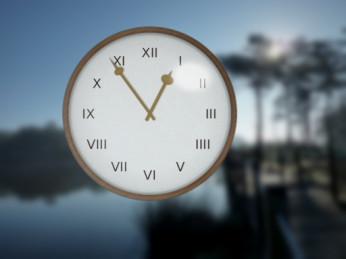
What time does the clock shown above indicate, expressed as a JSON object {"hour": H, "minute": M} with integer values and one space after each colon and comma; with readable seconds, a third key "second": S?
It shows {"hour": 12, "minute": 54}
